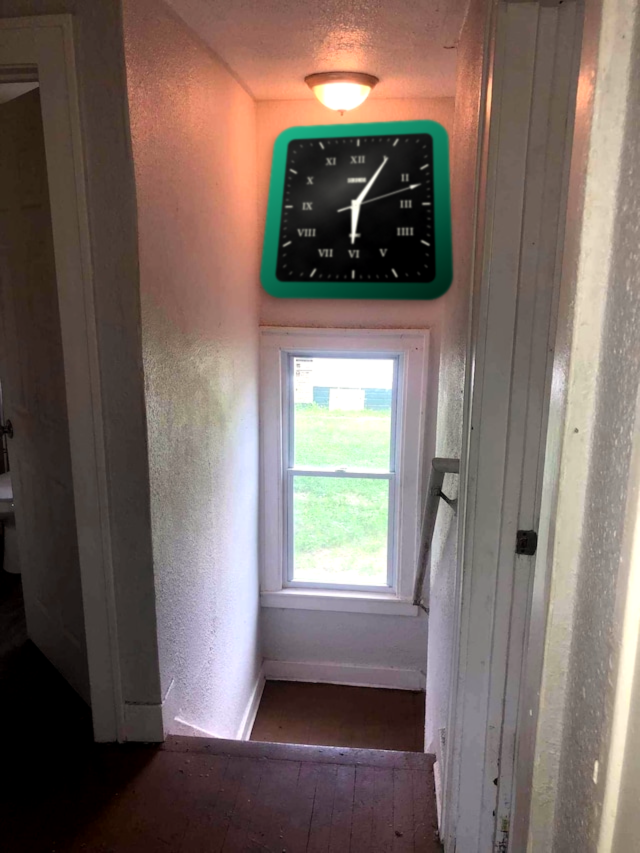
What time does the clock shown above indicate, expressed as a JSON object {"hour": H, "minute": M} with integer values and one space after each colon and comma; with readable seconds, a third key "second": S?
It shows {"hour": 6, "minute": 5, "second": 12}
